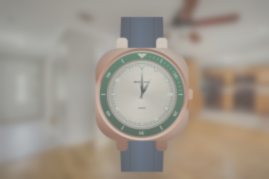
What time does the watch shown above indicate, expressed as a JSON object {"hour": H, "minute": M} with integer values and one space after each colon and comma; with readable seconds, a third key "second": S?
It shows {"hour": 1, "minute": 0}
